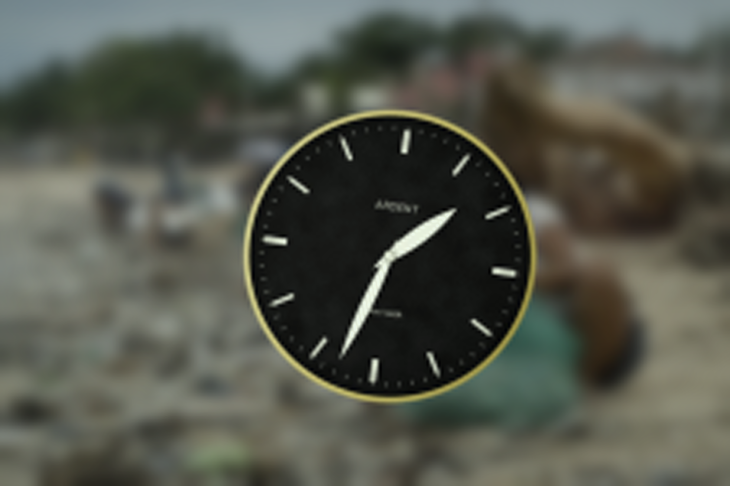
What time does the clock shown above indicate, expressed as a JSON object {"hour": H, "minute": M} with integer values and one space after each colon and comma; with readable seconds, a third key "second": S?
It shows {"hour": 1, "minute": 33}
